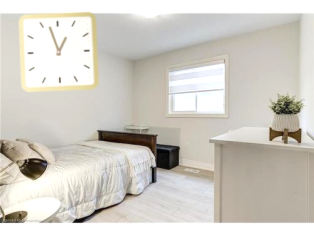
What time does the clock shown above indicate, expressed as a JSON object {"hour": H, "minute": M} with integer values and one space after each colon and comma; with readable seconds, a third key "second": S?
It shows {"hour": 12, "minute": 57}
